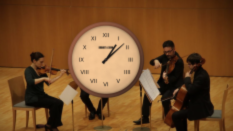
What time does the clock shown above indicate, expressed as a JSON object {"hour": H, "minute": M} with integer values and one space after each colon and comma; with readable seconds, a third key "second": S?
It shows {"hour": 1, "minute": 8}
